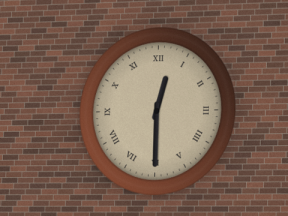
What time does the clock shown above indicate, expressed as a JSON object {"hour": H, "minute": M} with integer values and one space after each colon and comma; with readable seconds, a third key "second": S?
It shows {"hour": 12, "minute": 30}
